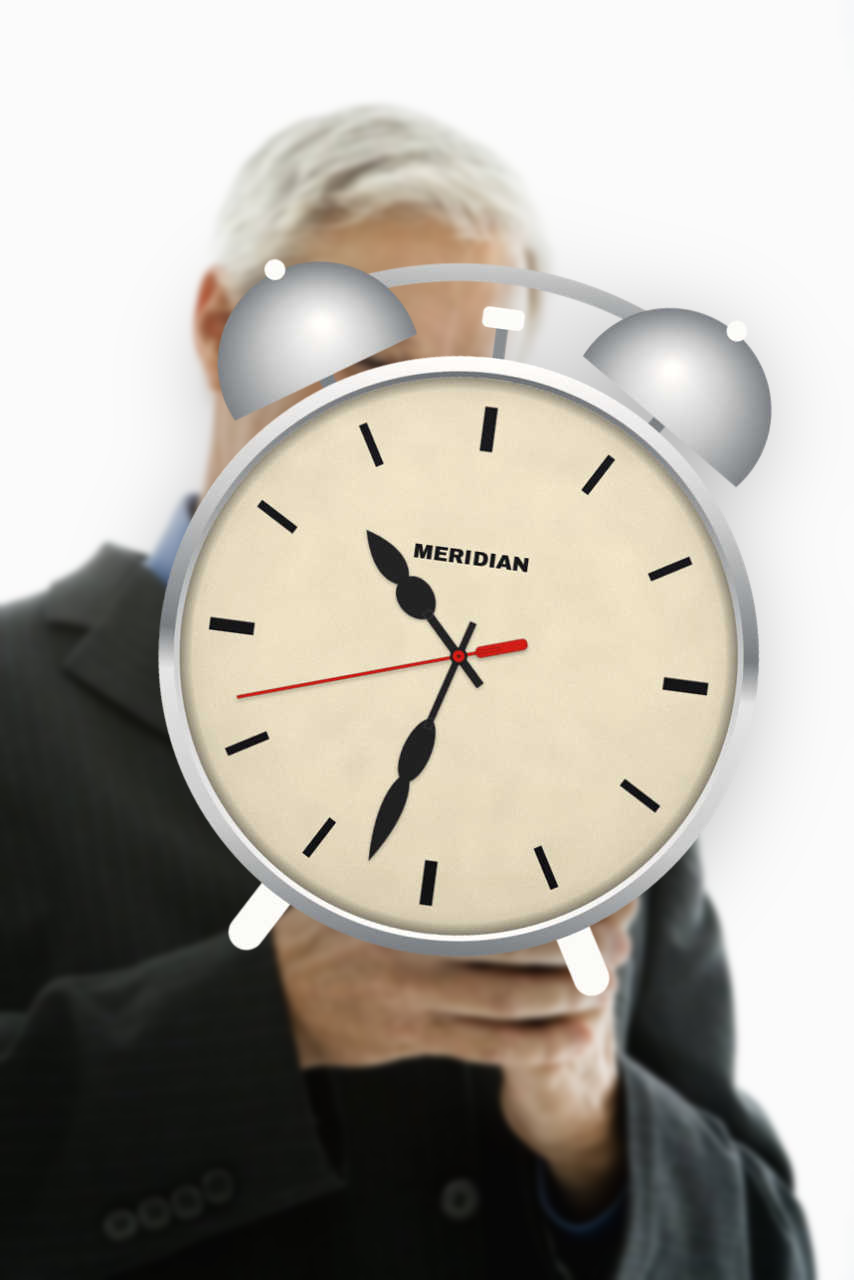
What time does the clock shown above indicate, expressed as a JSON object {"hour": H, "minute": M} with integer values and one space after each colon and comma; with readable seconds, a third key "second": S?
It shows {"hour": 10, "minute": 32, "second": 42}
